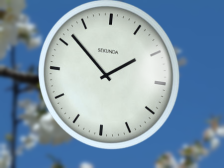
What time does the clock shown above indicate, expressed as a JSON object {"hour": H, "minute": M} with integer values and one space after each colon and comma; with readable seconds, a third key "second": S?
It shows {"hour": 1, "minute": 52}
